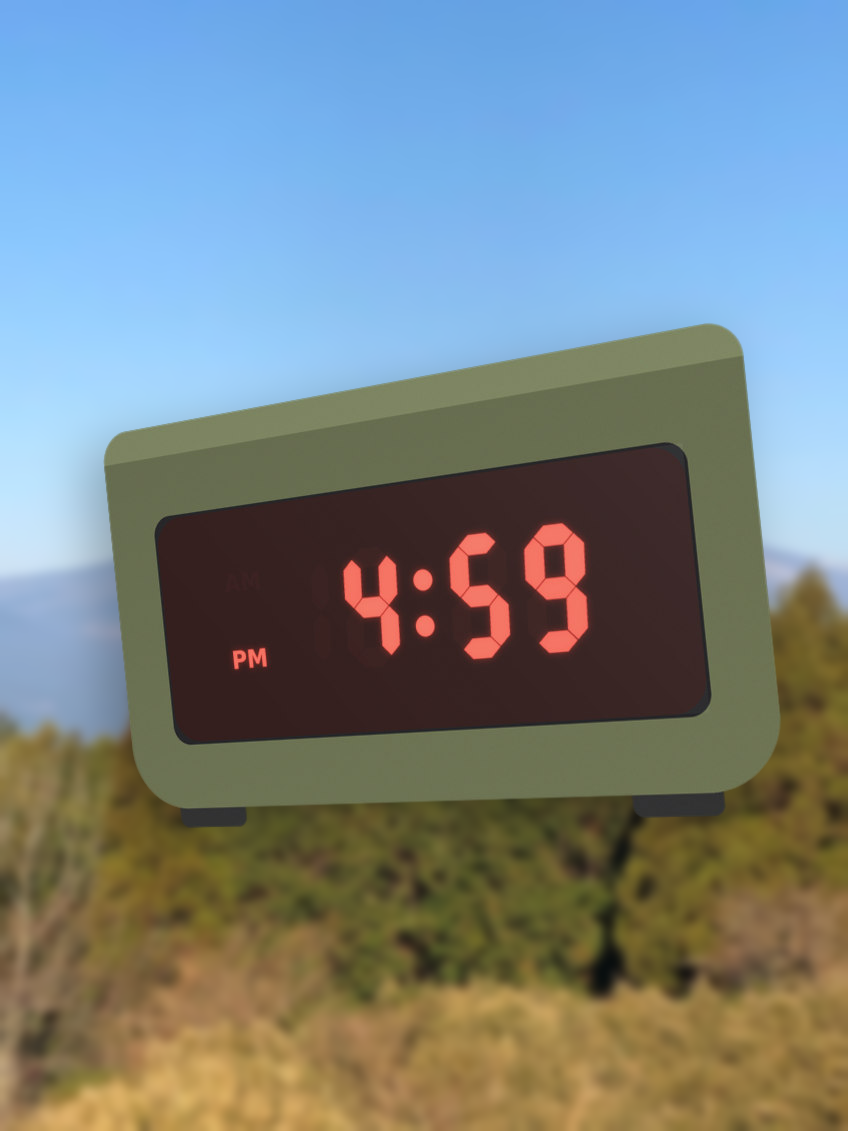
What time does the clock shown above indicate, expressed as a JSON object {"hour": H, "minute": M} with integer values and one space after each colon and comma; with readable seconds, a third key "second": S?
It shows {"hour": 4, "minute": 59}
